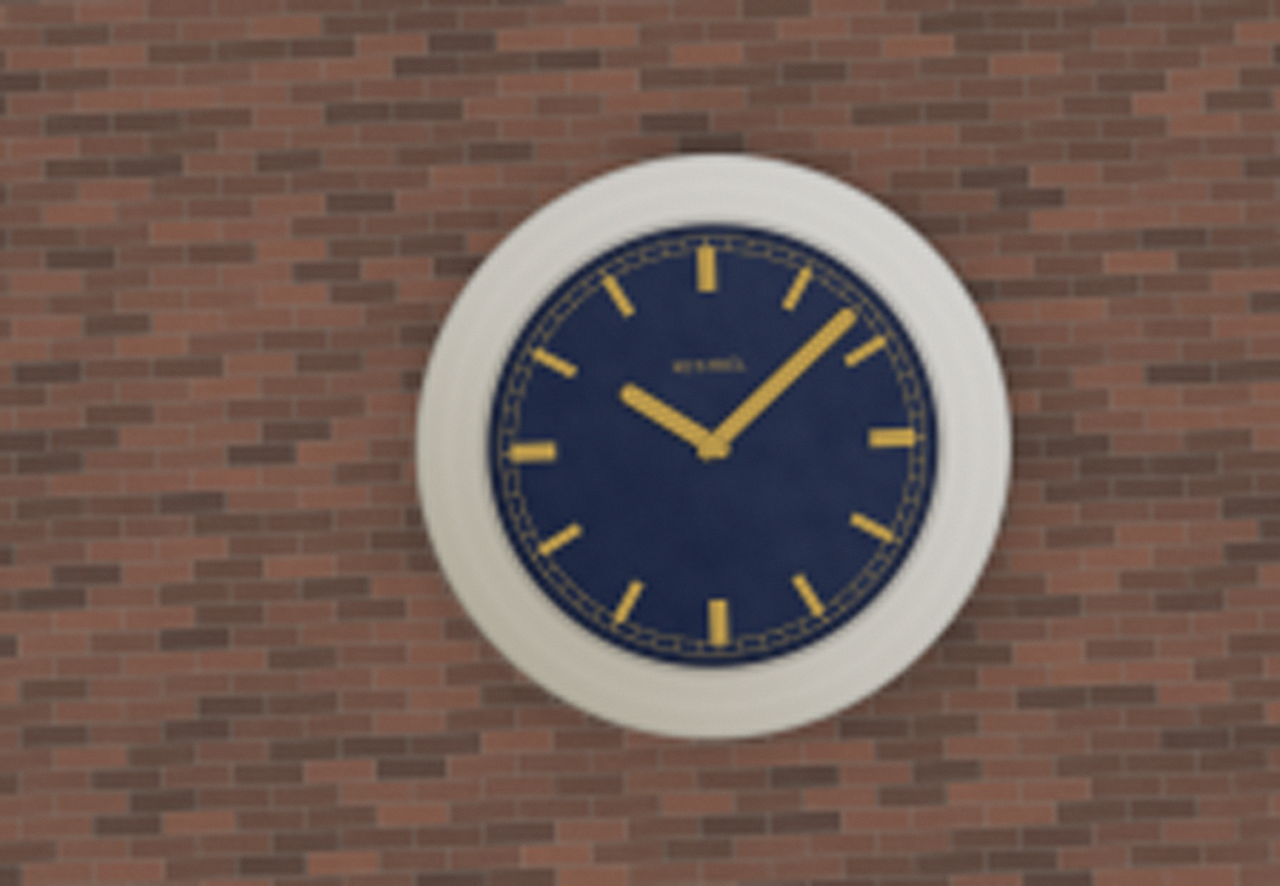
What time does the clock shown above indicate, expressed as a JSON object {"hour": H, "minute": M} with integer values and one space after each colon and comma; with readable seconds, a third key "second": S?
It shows {"hour": 10, "minute": 8}
